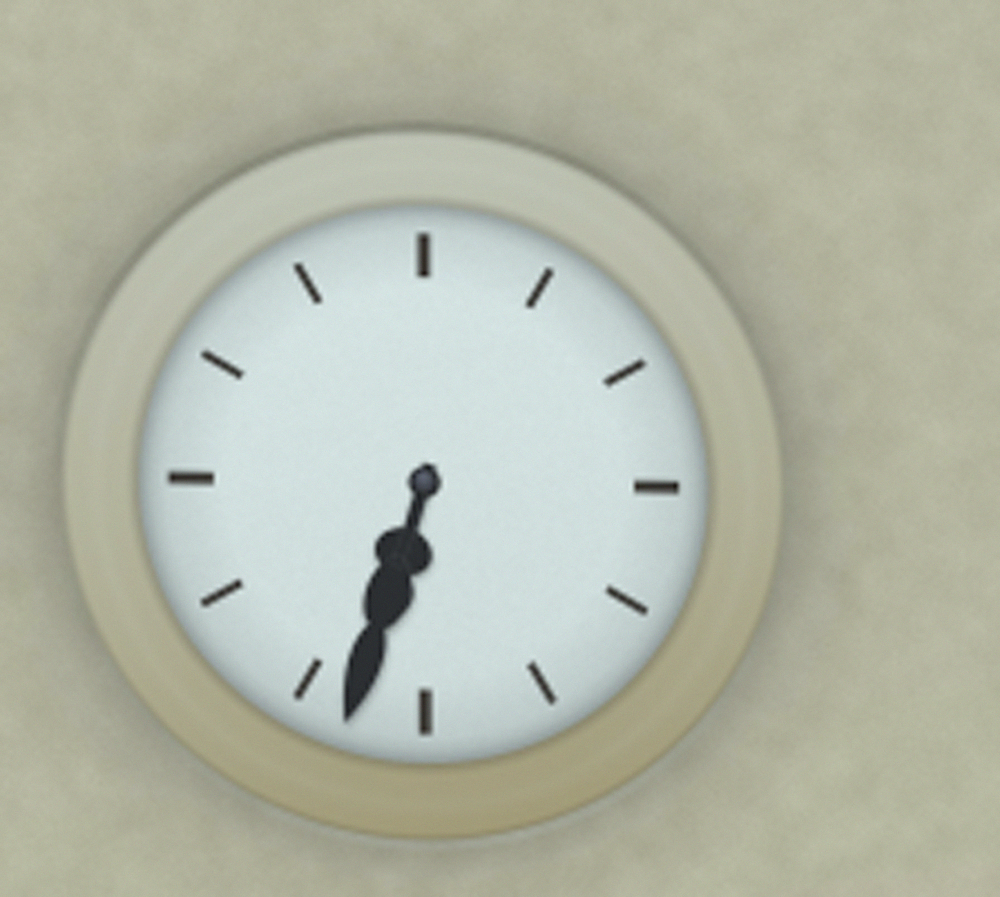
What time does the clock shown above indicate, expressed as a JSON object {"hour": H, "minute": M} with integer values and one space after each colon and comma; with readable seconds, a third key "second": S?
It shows {"hour": 6, "minute": 33}
